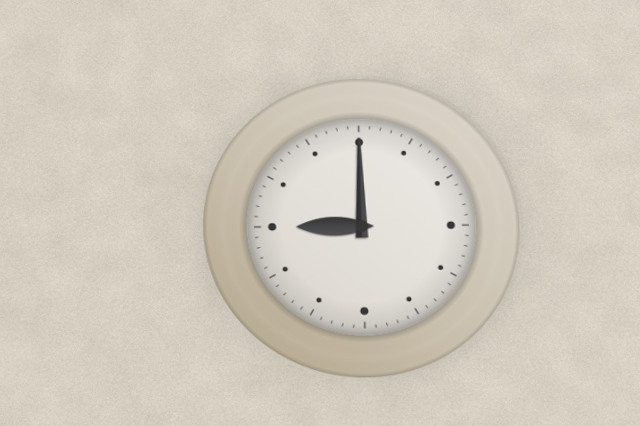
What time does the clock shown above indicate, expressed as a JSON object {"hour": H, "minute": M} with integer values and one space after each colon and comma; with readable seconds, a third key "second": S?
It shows {"hour": 9, "minute": 0}
